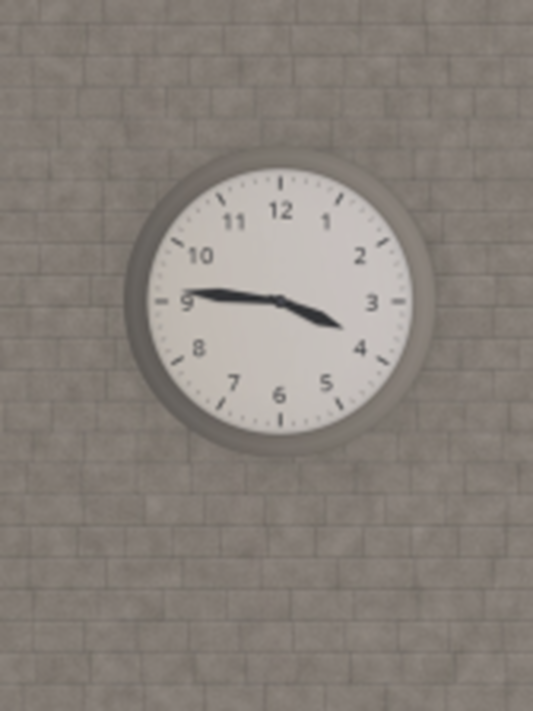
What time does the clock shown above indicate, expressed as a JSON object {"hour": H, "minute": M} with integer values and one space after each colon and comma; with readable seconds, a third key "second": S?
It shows {"hour": 3, "minute": 46}
